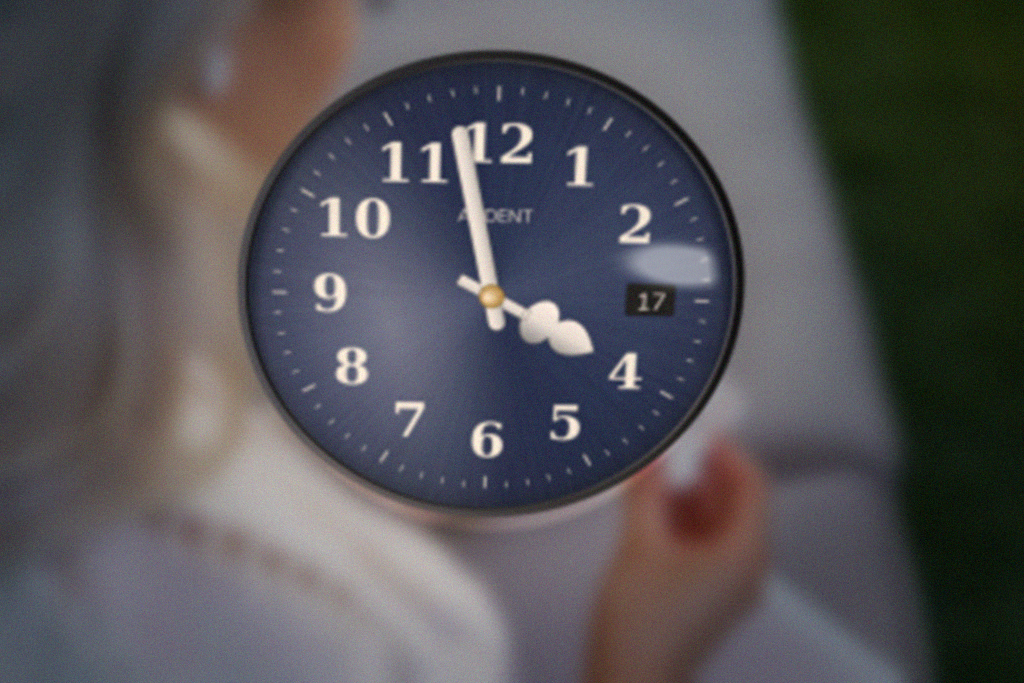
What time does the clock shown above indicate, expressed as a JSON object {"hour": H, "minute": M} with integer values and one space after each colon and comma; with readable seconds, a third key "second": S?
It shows {"hour": 3, "minute": 58}
